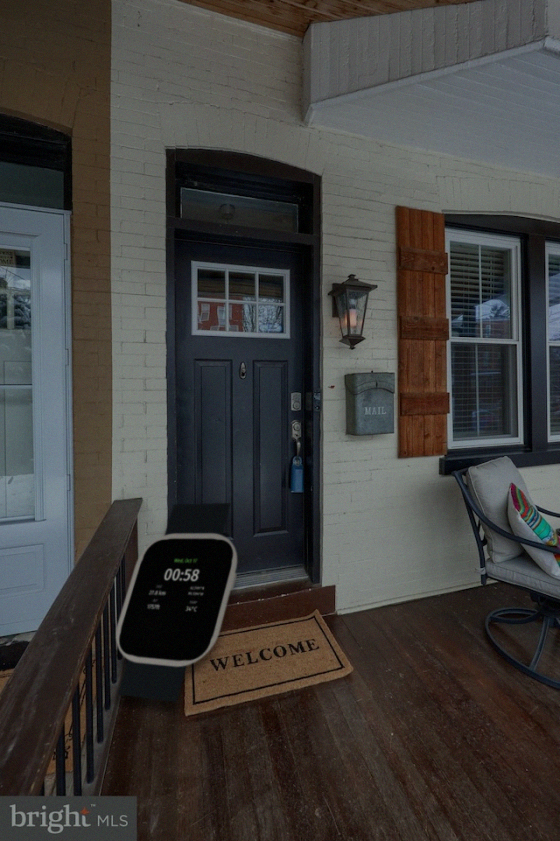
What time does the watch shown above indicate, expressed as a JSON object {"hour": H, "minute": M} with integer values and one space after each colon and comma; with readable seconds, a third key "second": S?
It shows {"hour": 0, "minute": 58}
